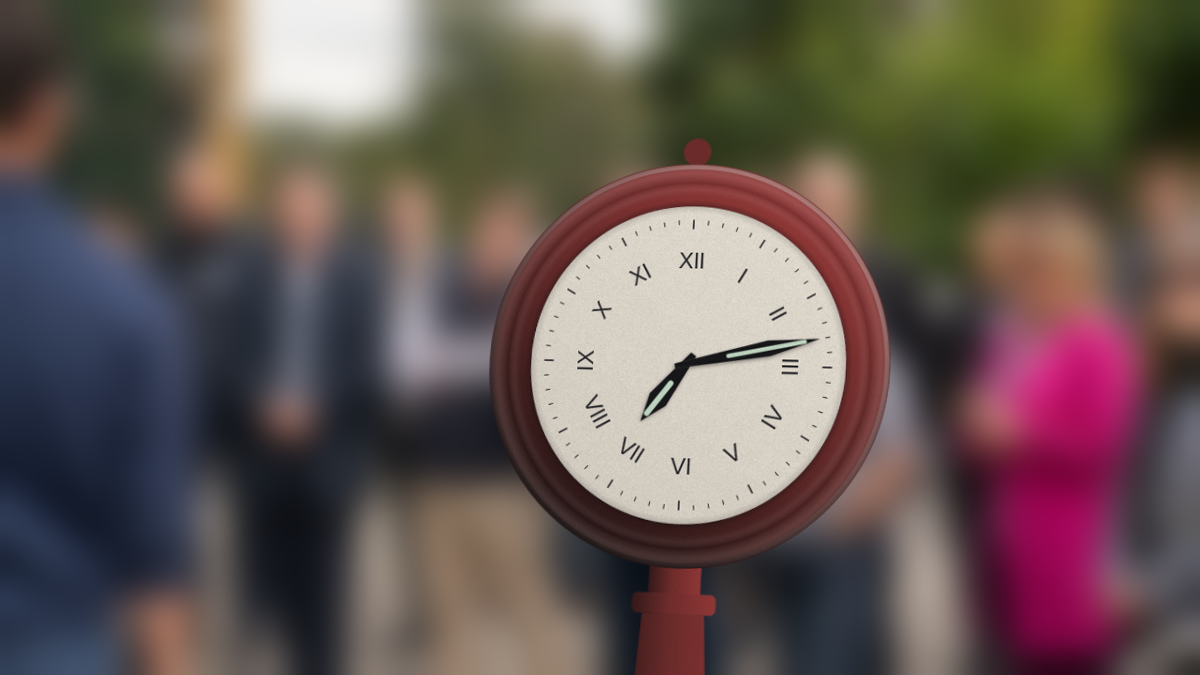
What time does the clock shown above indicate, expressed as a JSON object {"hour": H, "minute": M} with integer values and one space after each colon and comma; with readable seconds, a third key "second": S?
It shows {"hour": 7, "minute": 13}
